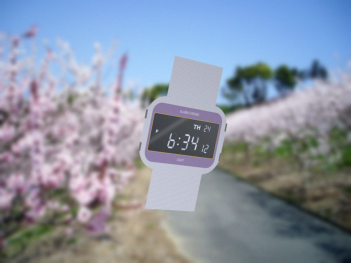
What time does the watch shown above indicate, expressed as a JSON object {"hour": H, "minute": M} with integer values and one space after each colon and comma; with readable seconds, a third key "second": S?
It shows {"hour": 6, "minute": 34, "second": 12}
